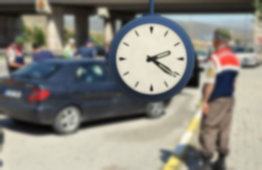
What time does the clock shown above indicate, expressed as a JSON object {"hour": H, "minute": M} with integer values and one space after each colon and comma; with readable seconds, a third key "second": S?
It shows {"hour": 2, "minute": 21}
